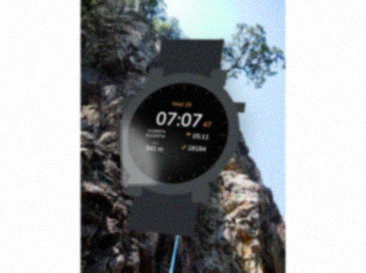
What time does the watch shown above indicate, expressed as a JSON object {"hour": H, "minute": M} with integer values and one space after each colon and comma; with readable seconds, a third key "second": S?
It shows {"hour": 7, "minute": 7}
